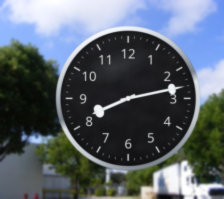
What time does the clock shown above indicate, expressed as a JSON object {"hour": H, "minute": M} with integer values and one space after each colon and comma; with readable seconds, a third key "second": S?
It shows {"hour": 8, "minute": 13}
